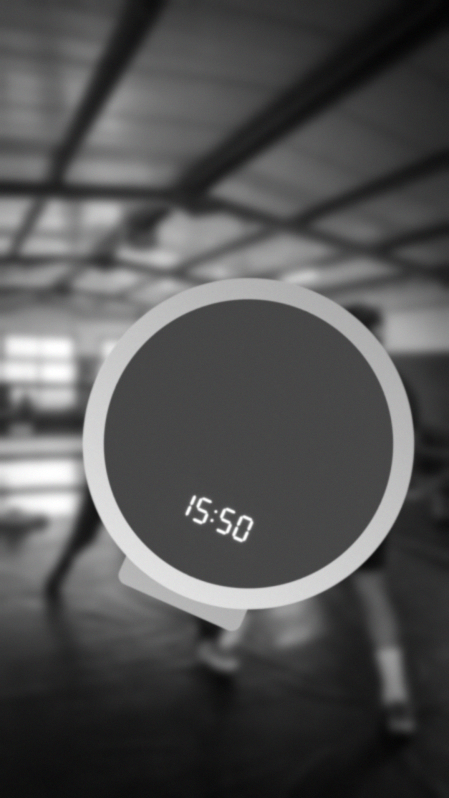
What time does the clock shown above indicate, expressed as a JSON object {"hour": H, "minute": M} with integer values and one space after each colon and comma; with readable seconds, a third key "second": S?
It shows {"hour": 15, "minute": 50}
